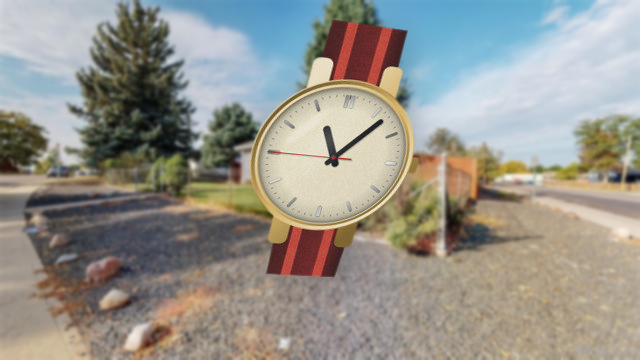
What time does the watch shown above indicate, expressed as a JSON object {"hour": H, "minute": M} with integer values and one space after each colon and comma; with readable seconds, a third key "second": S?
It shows {"hour": 11, "minute": 6, "second": 45}
